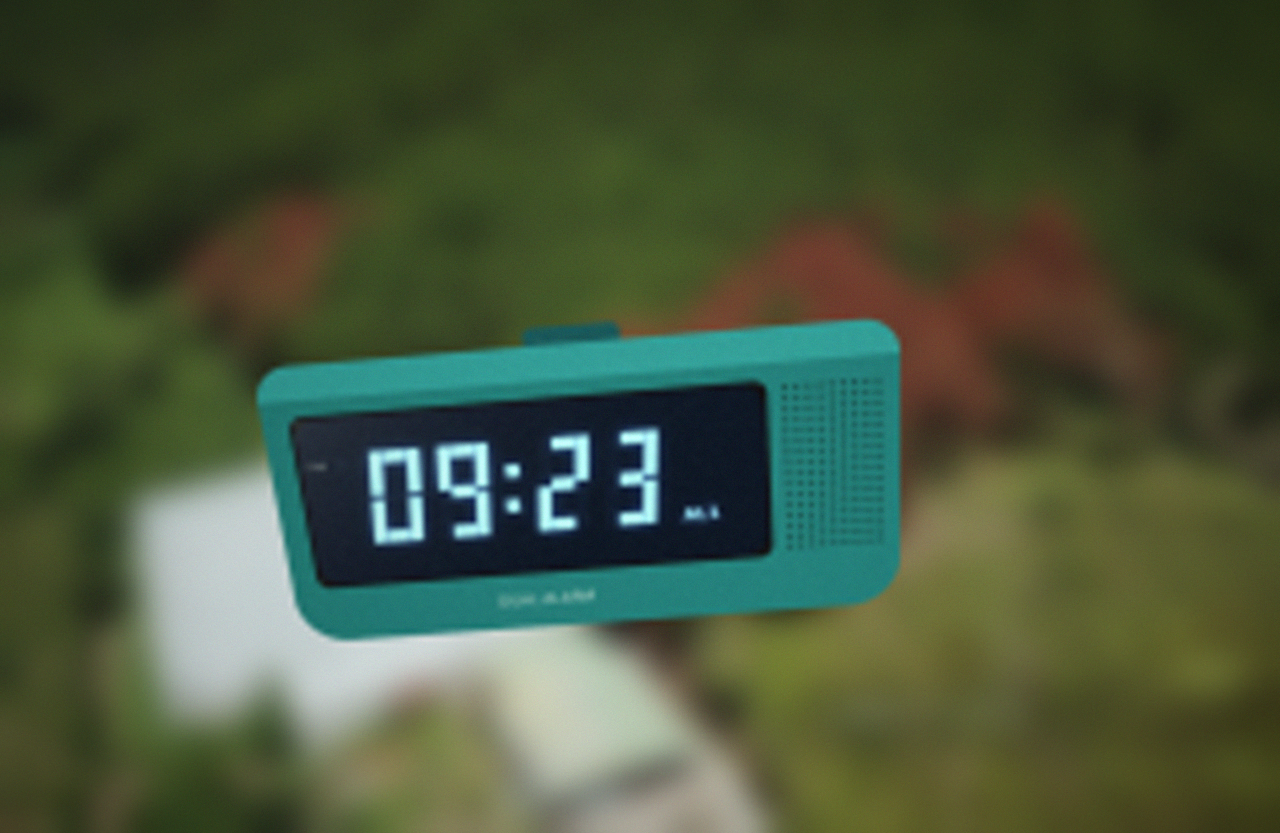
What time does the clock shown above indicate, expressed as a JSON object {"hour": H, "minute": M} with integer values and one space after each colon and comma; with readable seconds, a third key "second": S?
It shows {"hour": 9, "minute": 23}
